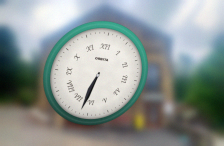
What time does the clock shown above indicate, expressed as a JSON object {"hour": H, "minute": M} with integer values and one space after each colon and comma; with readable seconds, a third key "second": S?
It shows {"hour": 6, "minute": 32}
